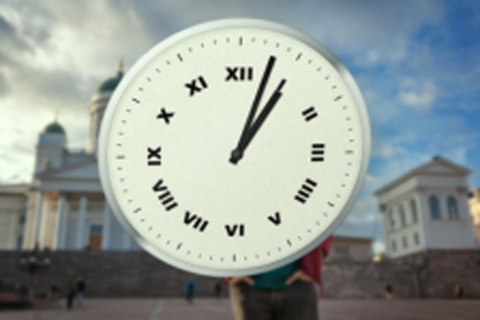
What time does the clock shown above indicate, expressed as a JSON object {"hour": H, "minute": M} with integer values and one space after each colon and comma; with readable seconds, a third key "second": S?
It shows {"hour": 1, "minute": 3}
